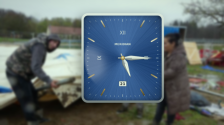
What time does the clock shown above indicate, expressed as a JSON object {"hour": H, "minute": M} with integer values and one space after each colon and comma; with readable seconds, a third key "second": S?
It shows {"hour": 5, "minute": 15}
